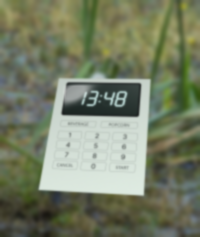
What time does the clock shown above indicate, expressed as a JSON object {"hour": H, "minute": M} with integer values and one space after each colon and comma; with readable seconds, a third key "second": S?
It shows {"hour": 13, "minute": 48}
